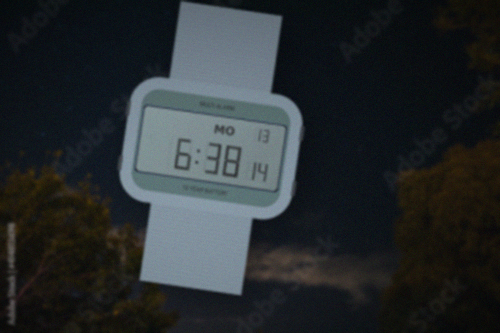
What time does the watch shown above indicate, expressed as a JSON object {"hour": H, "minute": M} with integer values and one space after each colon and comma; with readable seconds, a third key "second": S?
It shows {"hour": 6, "minute": 38, "second": 14}
